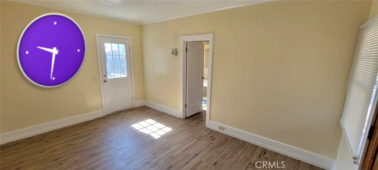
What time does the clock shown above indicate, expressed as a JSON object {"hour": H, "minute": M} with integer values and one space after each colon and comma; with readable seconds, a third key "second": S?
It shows {"hour": 9, "minute": 31}
